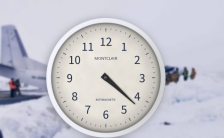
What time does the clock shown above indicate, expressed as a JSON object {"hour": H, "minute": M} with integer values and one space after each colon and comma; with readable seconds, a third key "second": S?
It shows {"hour": 4, "minute": 22}
